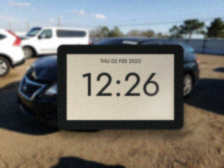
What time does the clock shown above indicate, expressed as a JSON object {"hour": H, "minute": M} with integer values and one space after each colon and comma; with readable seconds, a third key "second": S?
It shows {"hour": 12, "minute": 26}
